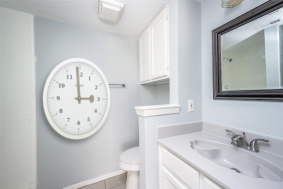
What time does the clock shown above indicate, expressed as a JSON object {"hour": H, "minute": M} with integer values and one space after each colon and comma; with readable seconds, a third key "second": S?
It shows {"hour": 2, "minute": 59}
